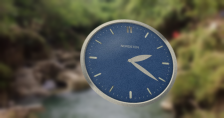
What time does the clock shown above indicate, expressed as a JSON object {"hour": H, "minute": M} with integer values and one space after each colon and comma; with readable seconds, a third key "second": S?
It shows {"hour": 2, "minute": 21}
